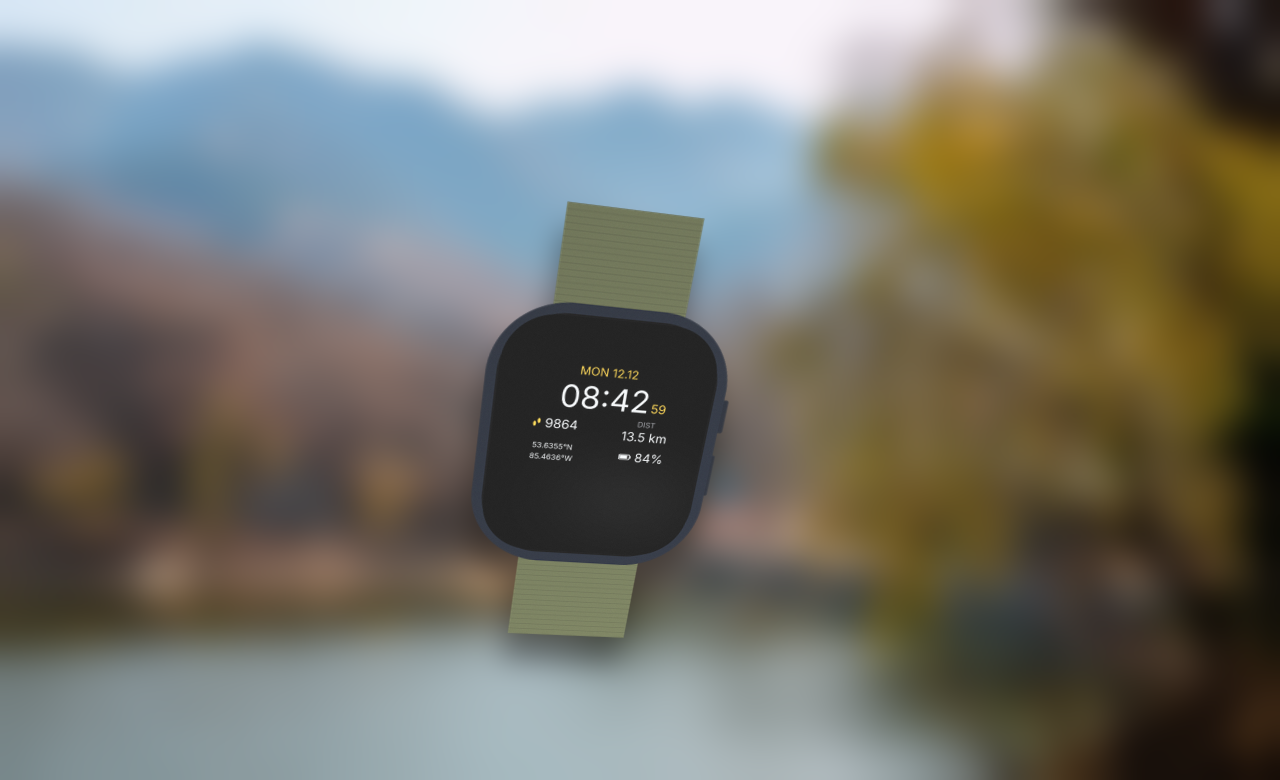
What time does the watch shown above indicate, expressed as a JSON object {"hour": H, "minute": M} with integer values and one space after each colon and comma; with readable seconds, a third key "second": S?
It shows {"hour": 8, "minute": 42, "second": 59}
